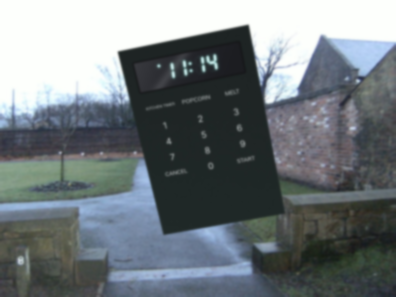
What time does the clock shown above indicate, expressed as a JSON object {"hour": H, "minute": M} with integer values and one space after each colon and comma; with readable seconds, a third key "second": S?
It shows {"hour": 11, "minute": 14}
